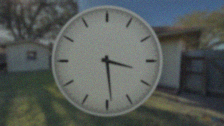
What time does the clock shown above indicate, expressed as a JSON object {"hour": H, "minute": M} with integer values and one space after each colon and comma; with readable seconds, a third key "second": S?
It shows {"hour": 3, "minute": 29}
